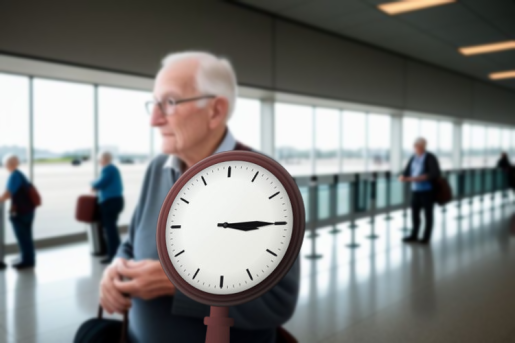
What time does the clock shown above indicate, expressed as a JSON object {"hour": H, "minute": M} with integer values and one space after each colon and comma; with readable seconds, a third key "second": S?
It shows {"hour": 3, "minute": 15}
